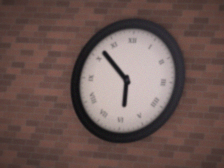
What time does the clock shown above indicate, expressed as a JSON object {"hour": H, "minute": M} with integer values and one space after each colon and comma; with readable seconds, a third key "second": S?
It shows {"hour": 5, "minute": 52}
